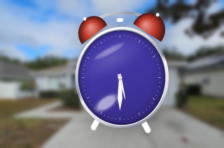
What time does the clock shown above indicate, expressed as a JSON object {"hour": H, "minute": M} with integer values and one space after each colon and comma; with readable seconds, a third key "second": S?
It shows {"hour": 5, "minute": 30}
